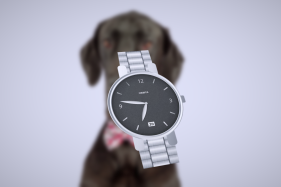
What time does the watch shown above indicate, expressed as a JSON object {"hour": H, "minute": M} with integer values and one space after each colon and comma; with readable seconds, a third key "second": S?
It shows {"hour": 6, "minute": 47}
